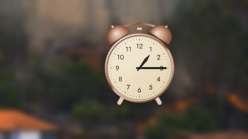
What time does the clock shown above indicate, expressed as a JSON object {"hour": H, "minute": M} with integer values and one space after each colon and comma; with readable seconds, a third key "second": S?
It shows {"hour": 1, "minute": 15}
